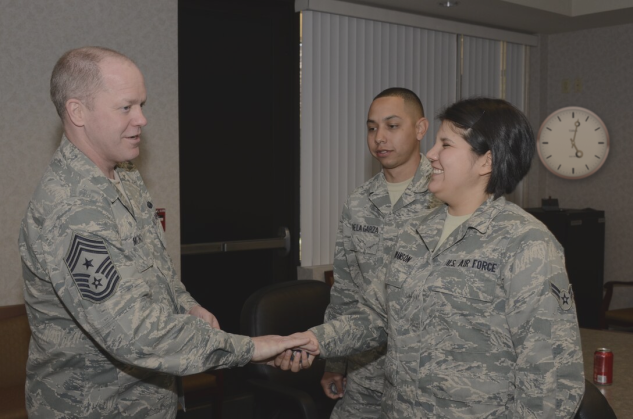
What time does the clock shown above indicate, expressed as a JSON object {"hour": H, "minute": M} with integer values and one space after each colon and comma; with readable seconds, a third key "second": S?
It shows {"hour": 5, "minute": 2}
